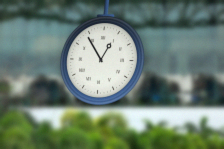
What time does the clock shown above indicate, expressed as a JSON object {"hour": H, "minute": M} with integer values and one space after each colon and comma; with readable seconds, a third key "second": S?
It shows {"hour": 12, "minute": 54}
